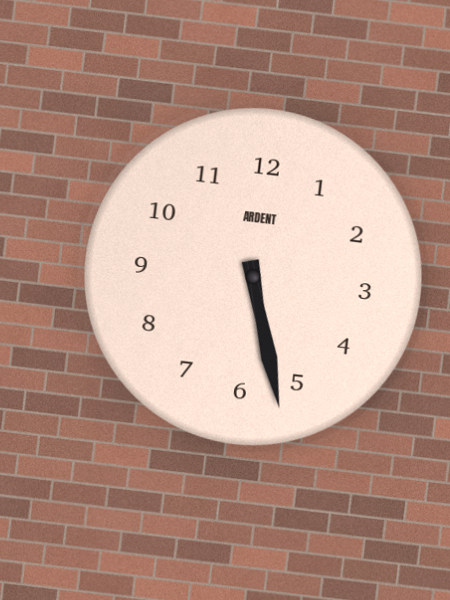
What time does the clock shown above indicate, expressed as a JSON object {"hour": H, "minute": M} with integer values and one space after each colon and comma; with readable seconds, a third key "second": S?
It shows {"hour": 5, "minute": 27}
